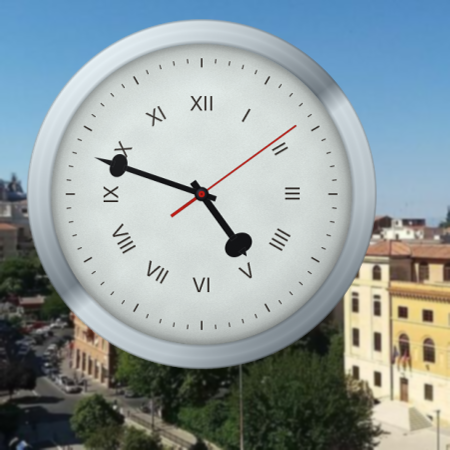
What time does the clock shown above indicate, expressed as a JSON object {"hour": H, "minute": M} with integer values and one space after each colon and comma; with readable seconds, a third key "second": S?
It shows {"hour": 4, "minute": 48, "second": 9}
